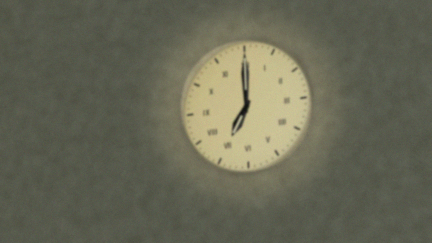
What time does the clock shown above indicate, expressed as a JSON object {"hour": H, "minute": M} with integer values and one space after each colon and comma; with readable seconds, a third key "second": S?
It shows {"hour": 7, "minute": 0}
